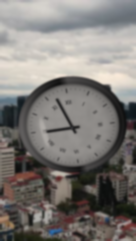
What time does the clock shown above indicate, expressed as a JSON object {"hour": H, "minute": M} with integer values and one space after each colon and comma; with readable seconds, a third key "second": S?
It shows {"hour": 8, "minute": 57}
